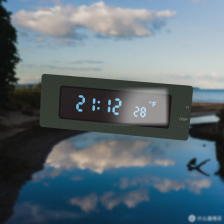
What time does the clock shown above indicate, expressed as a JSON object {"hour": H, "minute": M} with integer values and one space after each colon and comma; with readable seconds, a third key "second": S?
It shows {"hour": 21, "minute": 12}
